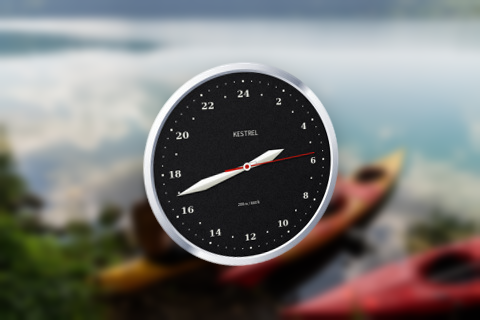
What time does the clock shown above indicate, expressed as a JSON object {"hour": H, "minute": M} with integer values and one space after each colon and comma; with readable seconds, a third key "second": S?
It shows {"hour": 4, "minute": 42, "second": 14}
